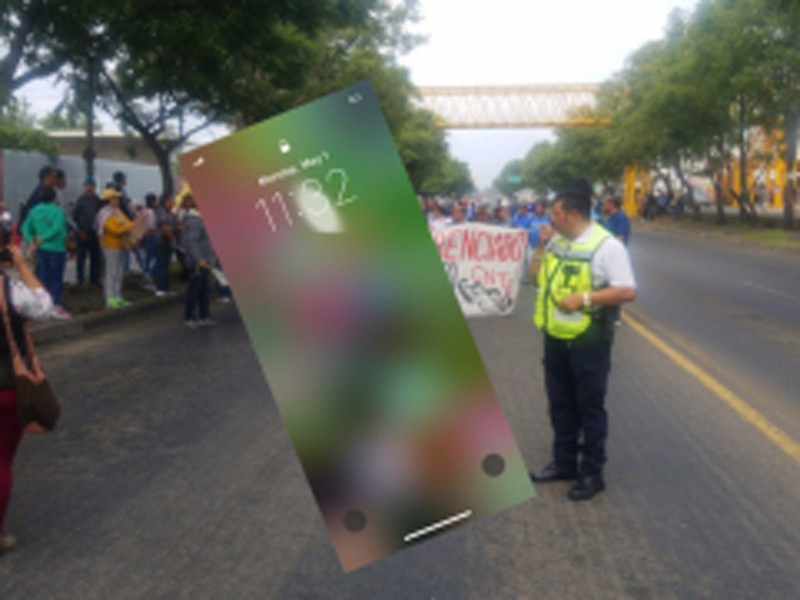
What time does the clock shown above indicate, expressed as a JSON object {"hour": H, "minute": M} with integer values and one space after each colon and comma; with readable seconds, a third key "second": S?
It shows {"hour": 11, "minute": 32}
